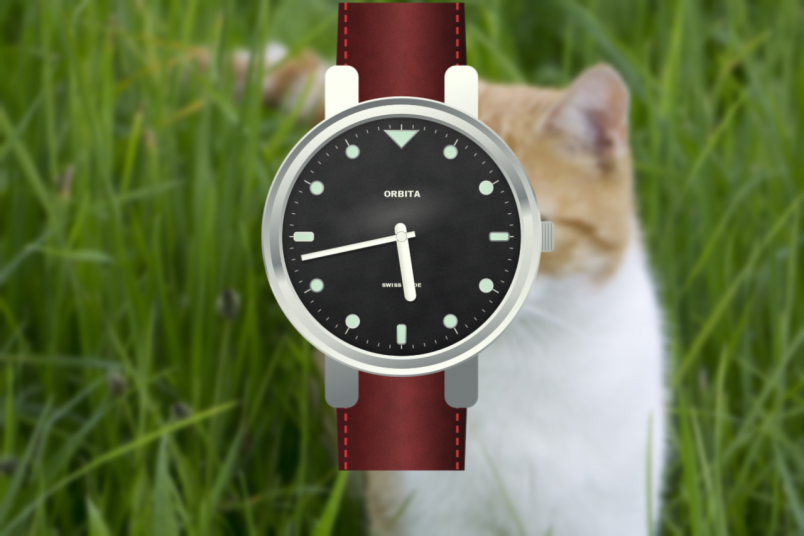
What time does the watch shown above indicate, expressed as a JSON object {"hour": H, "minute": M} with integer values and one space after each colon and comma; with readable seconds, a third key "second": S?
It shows {"hour": 5, "minute": 43}
